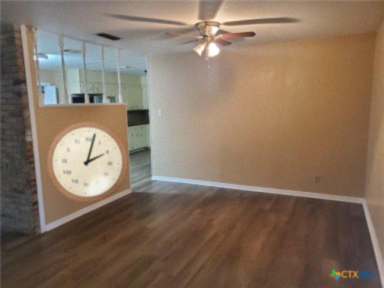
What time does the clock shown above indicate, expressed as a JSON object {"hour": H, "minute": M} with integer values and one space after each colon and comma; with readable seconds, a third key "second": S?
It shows {"hour": 2, "minute": 2}
